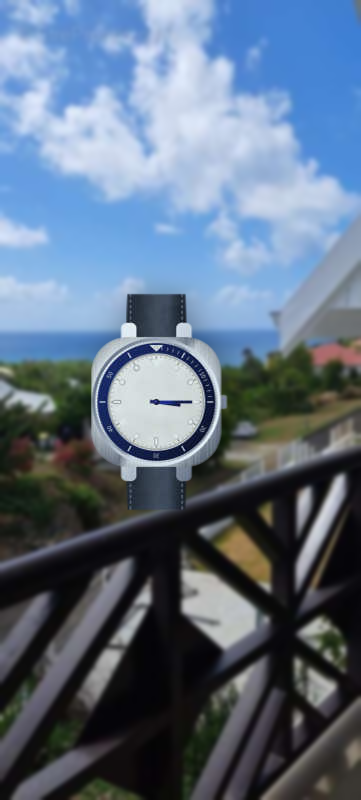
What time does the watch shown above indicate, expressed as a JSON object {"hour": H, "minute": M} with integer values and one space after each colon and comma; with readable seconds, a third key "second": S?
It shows {"hour": 3, "minute": 15}
